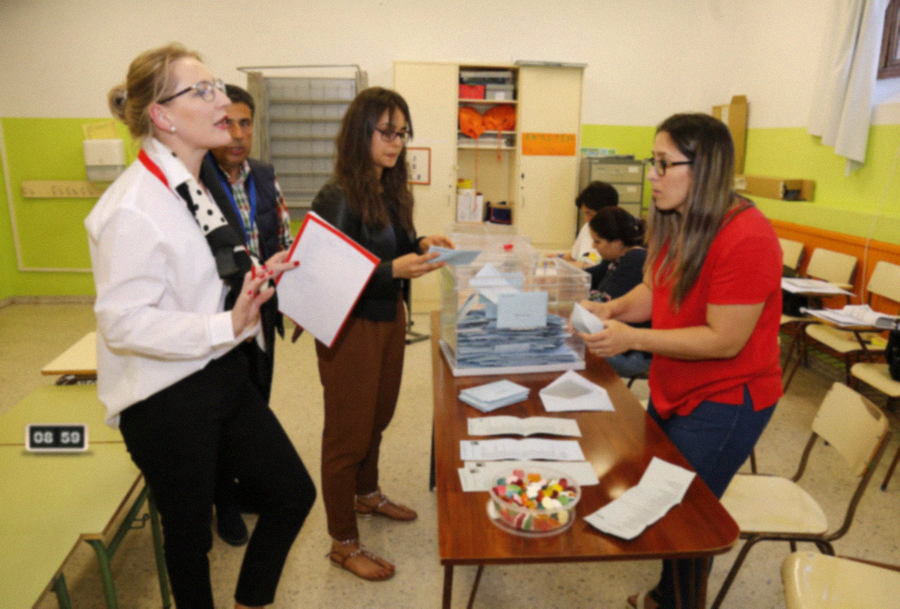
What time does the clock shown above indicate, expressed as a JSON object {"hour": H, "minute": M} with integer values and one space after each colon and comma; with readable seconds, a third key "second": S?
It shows {"hour": 8, "minute": 59}
